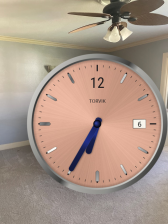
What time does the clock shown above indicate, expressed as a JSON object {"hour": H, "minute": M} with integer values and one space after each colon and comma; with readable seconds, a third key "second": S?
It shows {"hour": 6, "minute": 35}
